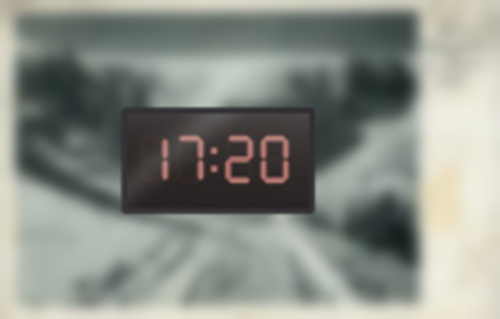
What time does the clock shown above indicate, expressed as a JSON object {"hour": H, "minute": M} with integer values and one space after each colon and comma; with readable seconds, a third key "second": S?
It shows {"hour": 17, "minute": 20}
